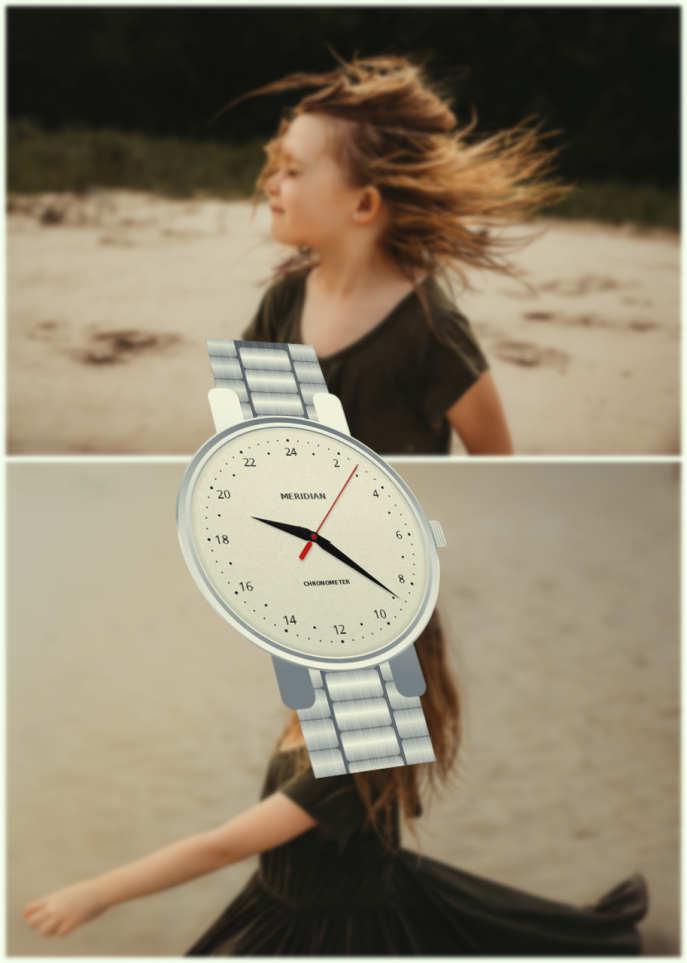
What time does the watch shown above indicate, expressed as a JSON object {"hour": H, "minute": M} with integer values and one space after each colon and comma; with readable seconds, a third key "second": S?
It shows {"hour": 19, "minute": 22, "second": 7}
